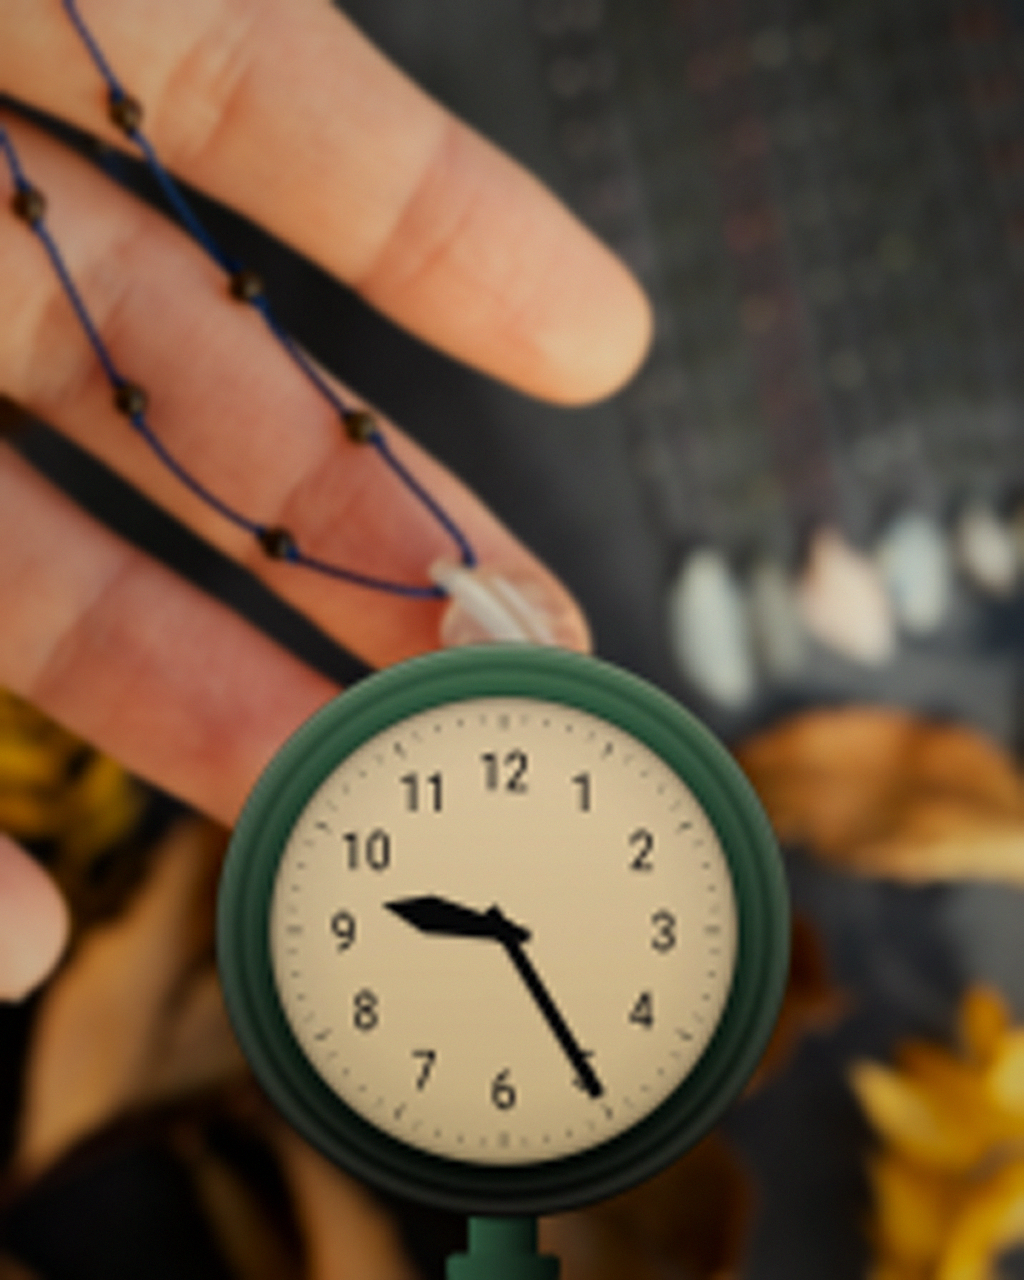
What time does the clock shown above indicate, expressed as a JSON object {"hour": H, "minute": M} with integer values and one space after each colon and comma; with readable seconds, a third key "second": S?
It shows {"hour": 9, "minute": 25}
